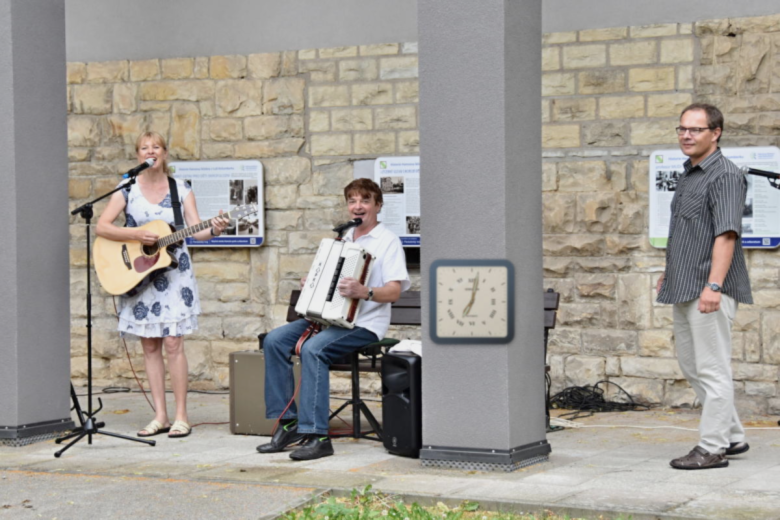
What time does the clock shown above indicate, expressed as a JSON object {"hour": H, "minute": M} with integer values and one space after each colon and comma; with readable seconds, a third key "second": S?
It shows {"hour": 7, "minute": 2}
